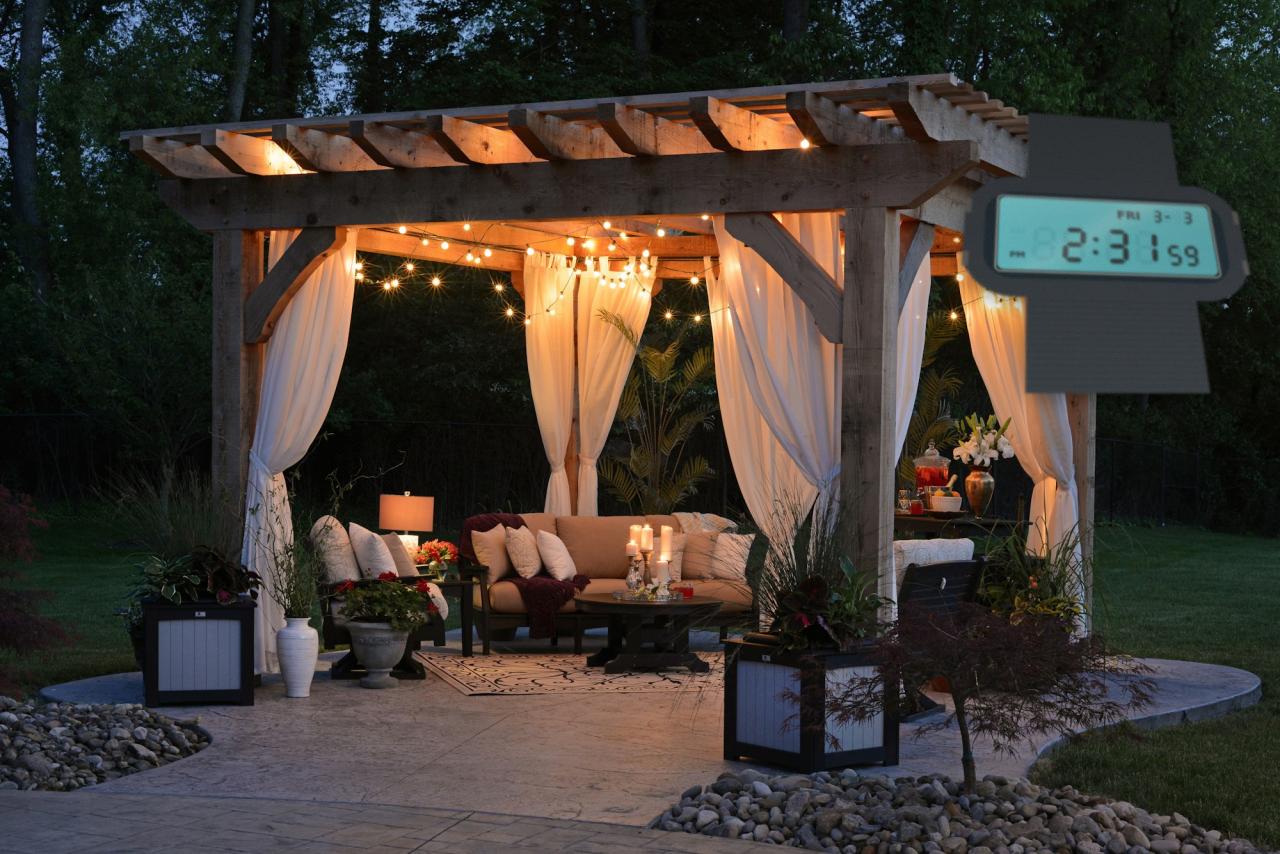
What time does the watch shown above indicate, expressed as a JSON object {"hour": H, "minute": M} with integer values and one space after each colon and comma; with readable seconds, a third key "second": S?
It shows {"hour": 2, "minute": 31, "second": 59}
